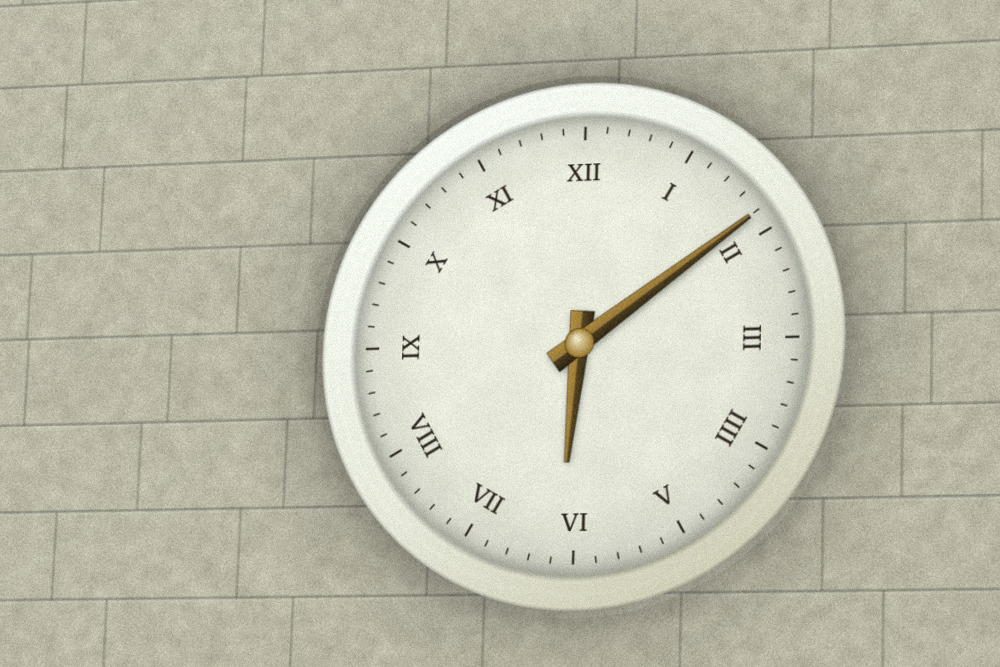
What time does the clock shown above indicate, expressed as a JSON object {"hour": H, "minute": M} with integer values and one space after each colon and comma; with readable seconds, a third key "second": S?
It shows {"hour": 6, "minute": 9}
